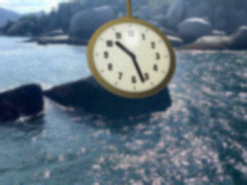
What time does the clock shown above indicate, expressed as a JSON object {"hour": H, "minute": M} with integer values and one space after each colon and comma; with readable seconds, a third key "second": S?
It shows {"hour": 10, "minute": 27}
